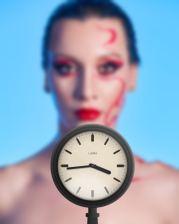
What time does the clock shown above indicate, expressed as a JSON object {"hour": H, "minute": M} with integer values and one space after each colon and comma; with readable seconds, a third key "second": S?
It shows {"hour": 3, "minute": 44}
